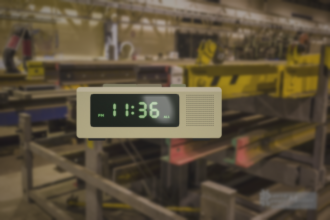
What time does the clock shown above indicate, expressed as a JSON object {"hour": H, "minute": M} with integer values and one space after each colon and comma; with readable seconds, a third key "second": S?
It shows {"hour": 11, "minute": 36}
